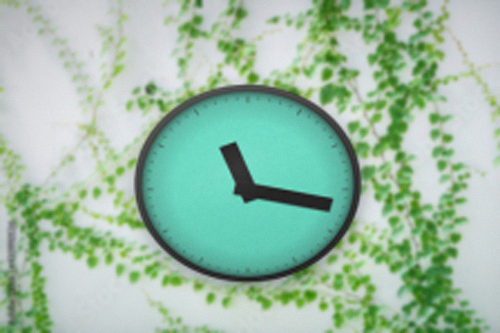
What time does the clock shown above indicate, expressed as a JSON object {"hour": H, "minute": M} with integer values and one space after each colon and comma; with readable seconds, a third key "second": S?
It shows {"hour": 11, "minute": 17}
